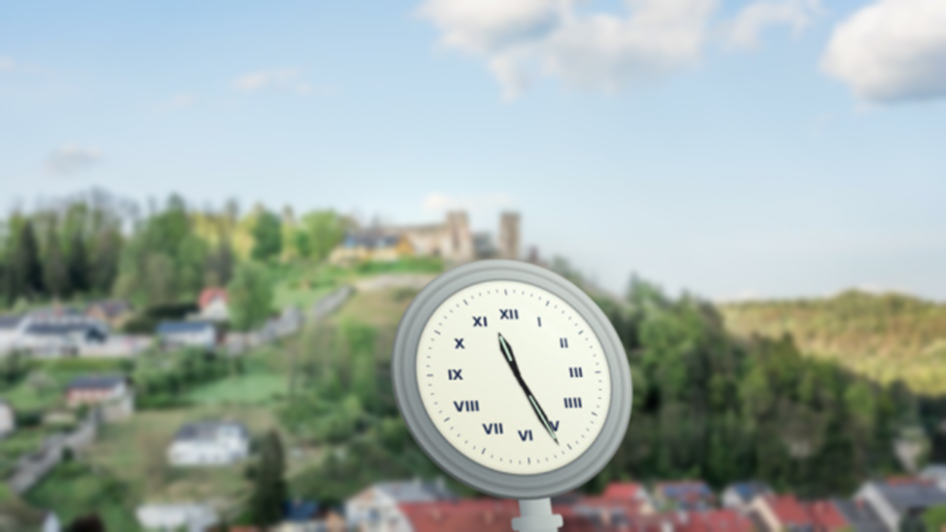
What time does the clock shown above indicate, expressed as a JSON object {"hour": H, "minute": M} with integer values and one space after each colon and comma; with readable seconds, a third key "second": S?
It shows {"hour": 11, "minute": 26}
